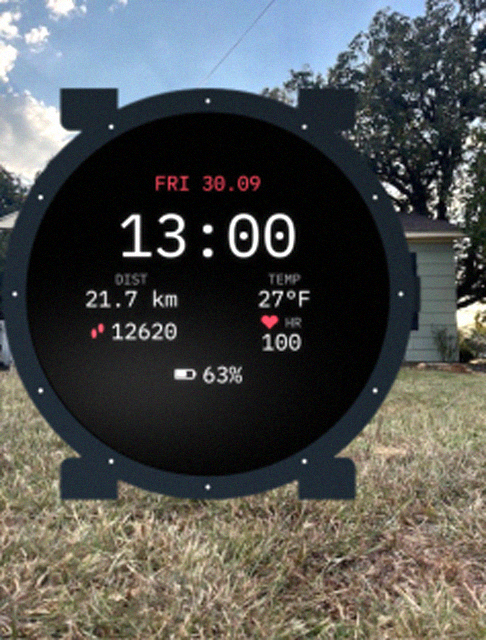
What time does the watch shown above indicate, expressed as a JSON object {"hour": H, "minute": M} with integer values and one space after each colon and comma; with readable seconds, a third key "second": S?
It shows {"hour": 13, "minute": 0}
